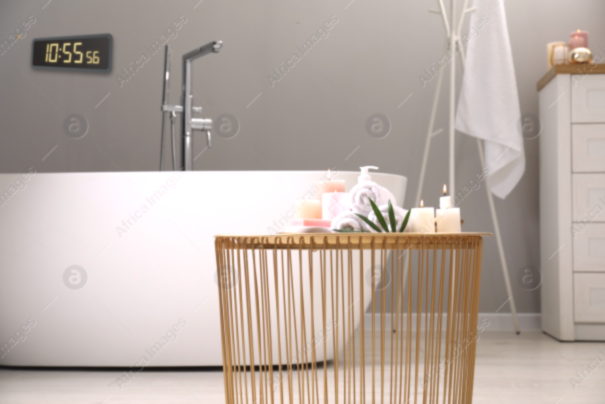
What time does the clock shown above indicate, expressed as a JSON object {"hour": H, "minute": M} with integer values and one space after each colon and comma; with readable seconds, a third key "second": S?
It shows {"hour": 10, "minute": 55}
